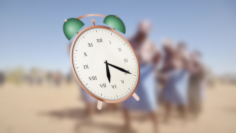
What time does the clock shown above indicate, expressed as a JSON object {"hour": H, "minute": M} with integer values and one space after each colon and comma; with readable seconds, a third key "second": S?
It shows {"hour": 6, "minute": 20}
